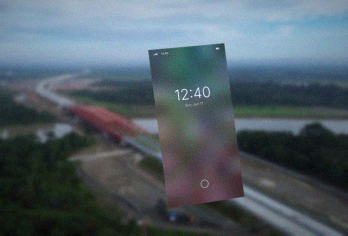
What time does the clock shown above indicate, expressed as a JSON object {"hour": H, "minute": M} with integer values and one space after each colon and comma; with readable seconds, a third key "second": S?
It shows {"hour": 12, "minute": 40}
